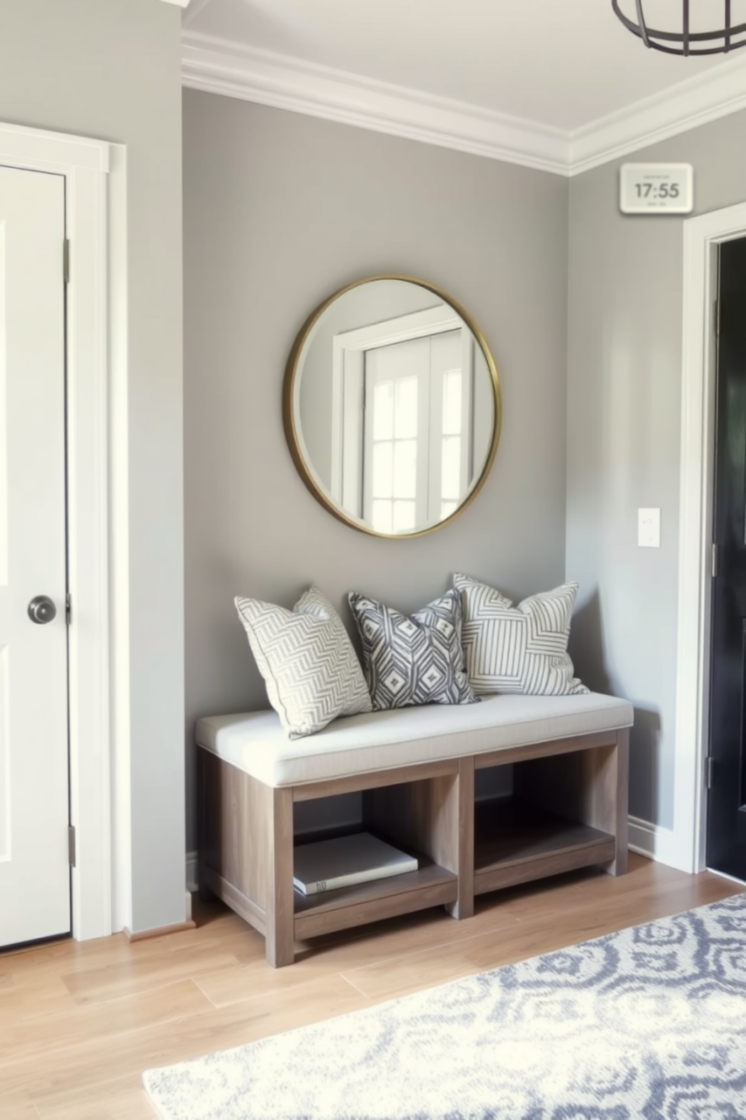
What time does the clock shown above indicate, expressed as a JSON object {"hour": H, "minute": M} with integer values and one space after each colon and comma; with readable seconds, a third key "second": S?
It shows {"hour": 17, "minute": 55}
